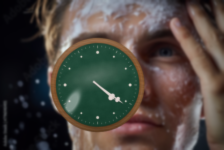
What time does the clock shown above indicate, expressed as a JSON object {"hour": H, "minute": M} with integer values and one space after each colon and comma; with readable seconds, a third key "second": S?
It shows {"hour": 4, "minute": 21}
